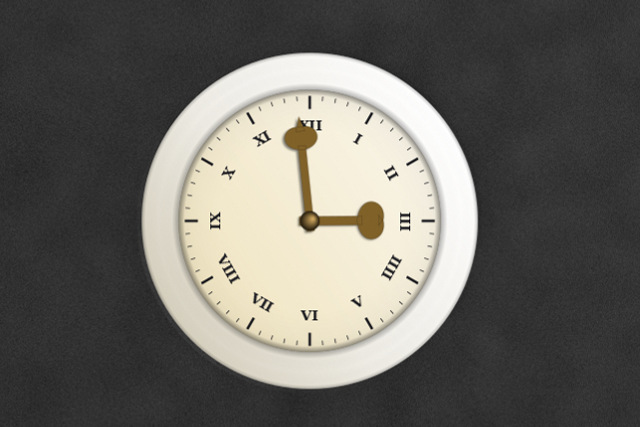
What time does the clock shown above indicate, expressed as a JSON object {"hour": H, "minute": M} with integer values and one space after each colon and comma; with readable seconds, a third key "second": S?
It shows {"hour": 2, "minute": 59}
